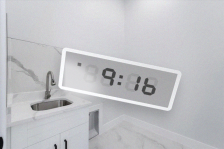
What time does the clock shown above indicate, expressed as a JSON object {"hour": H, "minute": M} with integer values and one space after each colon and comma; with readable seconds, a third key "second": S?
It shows {"hour": 9, "minute": 16}
